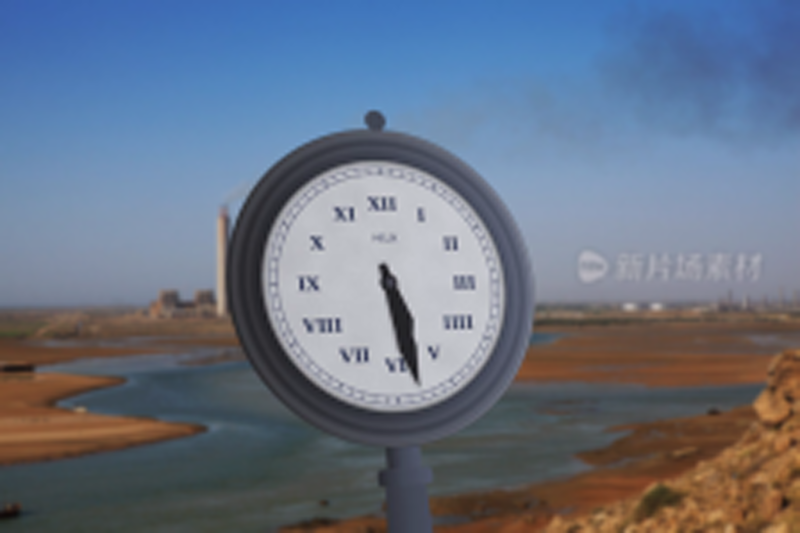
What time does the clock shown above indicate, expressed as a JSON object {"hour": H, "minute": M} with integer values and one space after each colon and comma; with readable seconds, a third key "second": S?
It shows {"hour": 5, "minute": 28}
